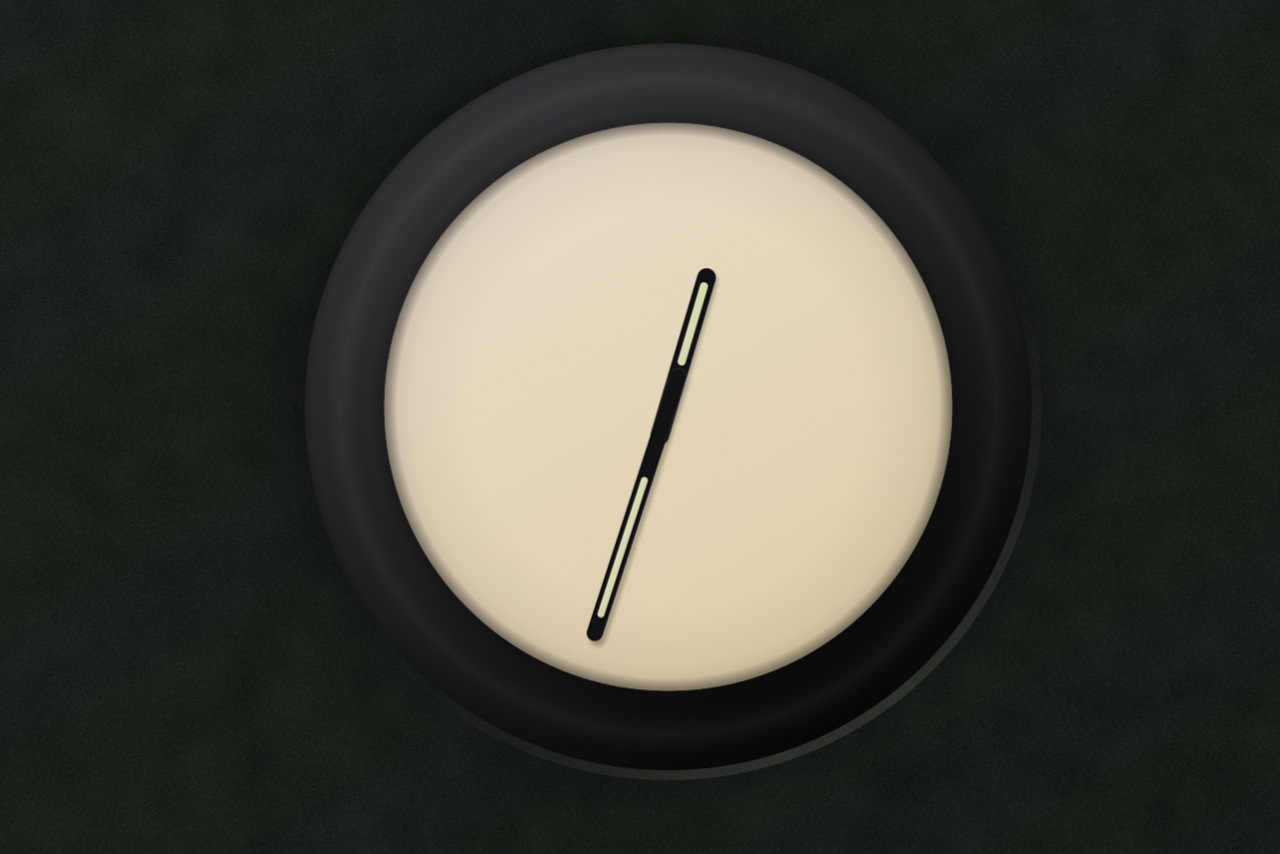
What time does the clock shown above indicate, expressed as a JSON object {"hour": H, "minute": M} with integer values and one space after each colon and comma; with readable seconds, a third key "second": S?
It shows {"hour": 12, "minute": 33}
